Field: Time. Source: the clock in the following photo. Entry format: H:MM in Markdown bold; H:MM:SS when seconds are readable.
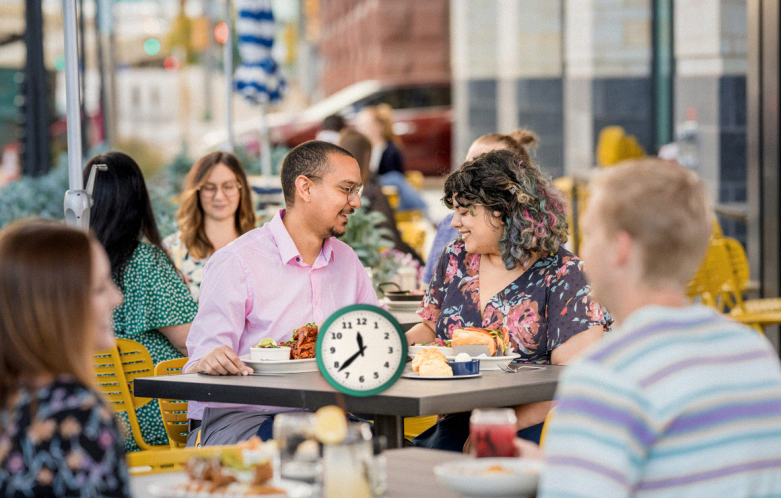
**11:38**
